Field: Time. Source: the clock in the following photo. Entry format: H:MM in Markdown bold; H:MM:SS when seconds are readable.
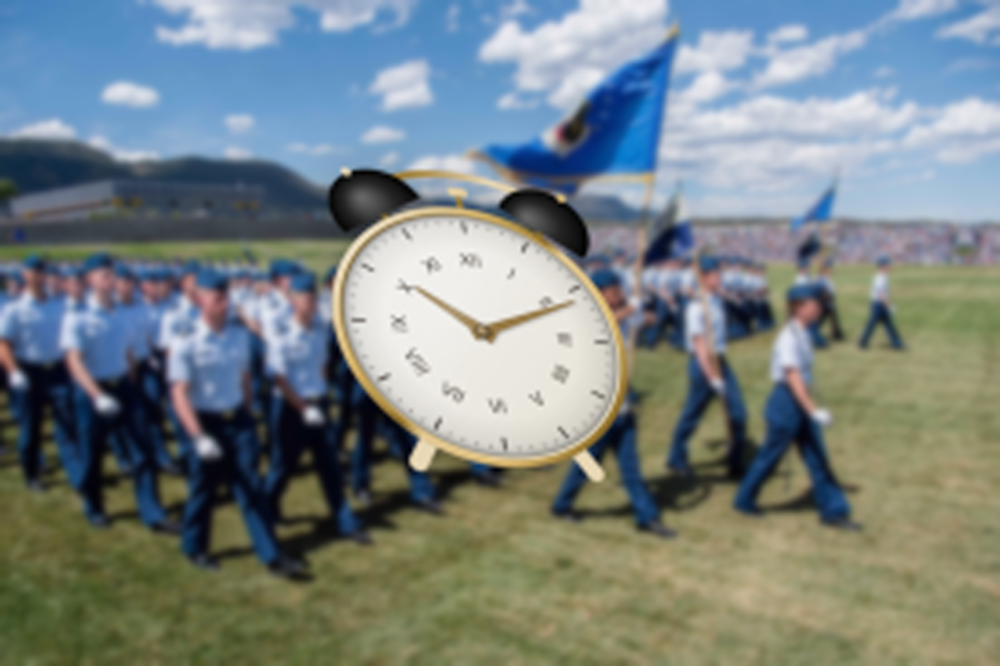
**10:11**
